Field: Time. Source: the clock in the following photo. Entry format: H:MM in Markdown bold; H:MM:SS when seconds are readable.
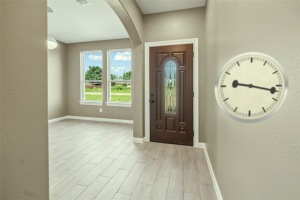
**9:17**
